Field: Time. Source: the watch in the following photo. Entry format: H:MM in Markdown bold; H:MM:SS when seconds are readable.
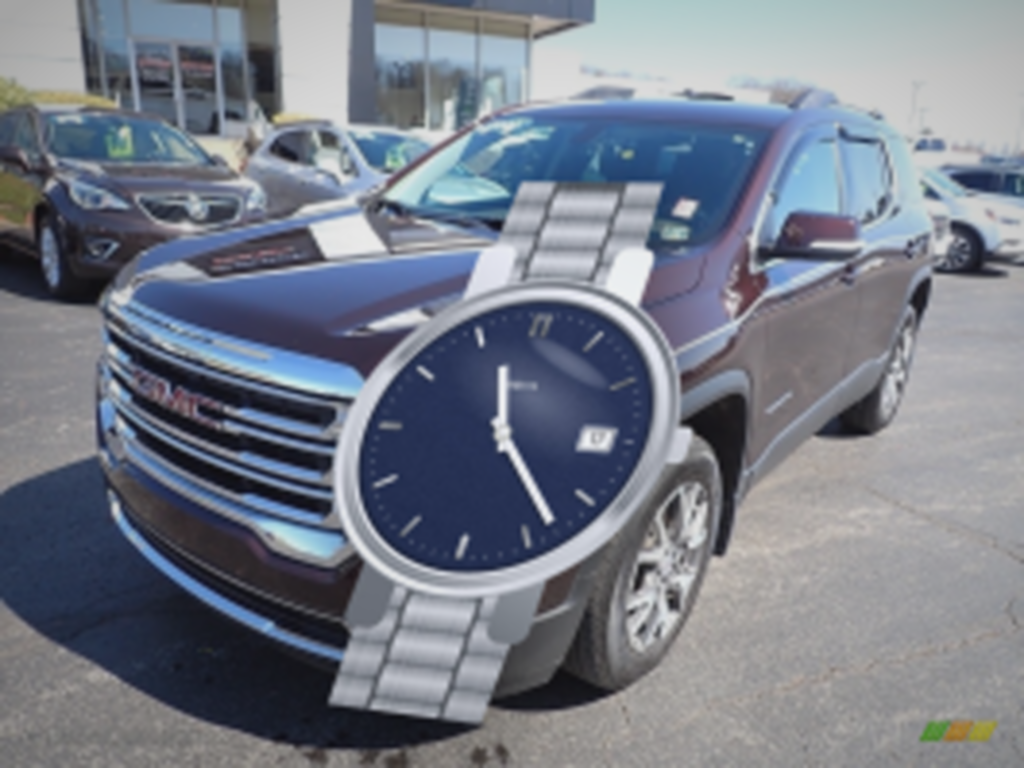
**11:23**
